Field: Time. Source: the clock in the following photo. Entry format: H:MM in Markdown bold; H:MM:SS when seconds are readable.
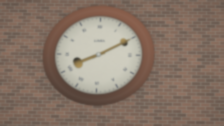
**8:10**
